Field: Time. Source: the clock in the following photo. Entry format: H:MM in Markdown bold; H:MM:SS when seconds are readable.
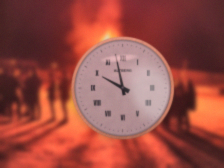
**9:58**
